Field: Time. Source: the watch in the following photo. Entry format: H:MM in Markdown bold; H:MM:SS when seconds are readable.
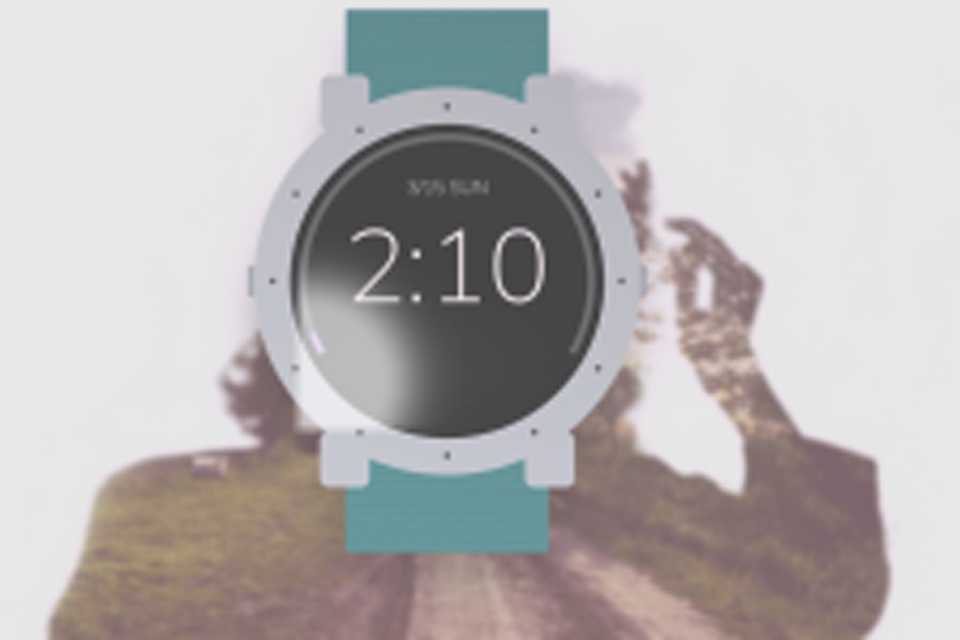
**2:10**
